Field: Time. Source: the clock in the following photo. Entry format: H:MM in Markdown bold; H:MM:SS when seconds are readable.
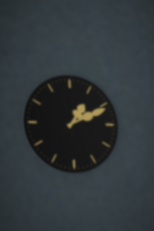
**1:11**
